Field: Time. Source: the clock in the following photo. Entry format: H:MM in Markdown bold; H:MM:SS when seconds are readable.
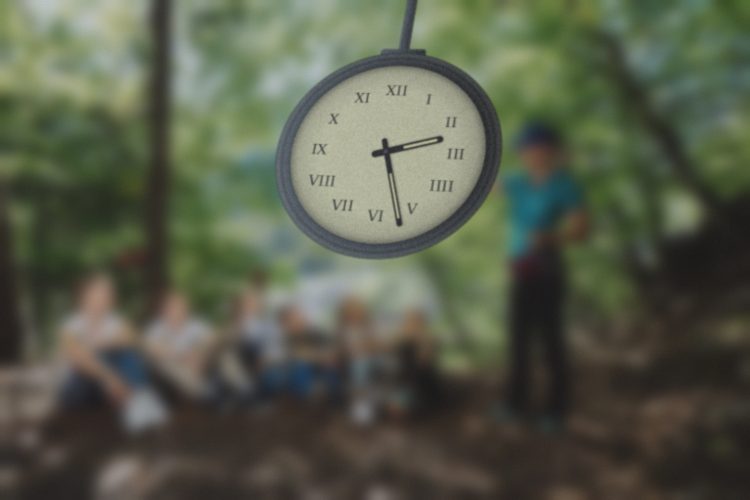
**2:27**
